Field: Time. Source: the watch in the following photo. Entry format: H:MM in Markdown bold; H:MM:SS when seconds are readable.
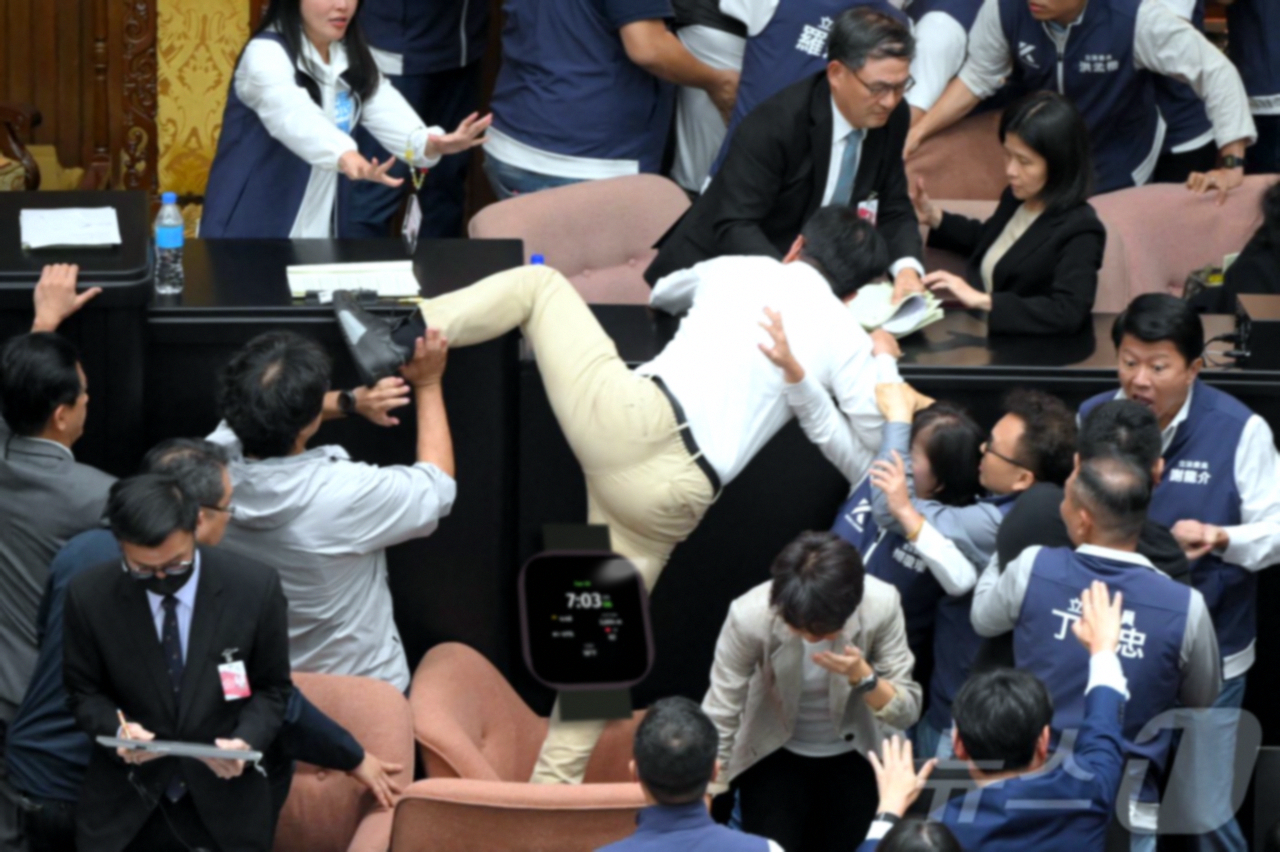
**7:03**
